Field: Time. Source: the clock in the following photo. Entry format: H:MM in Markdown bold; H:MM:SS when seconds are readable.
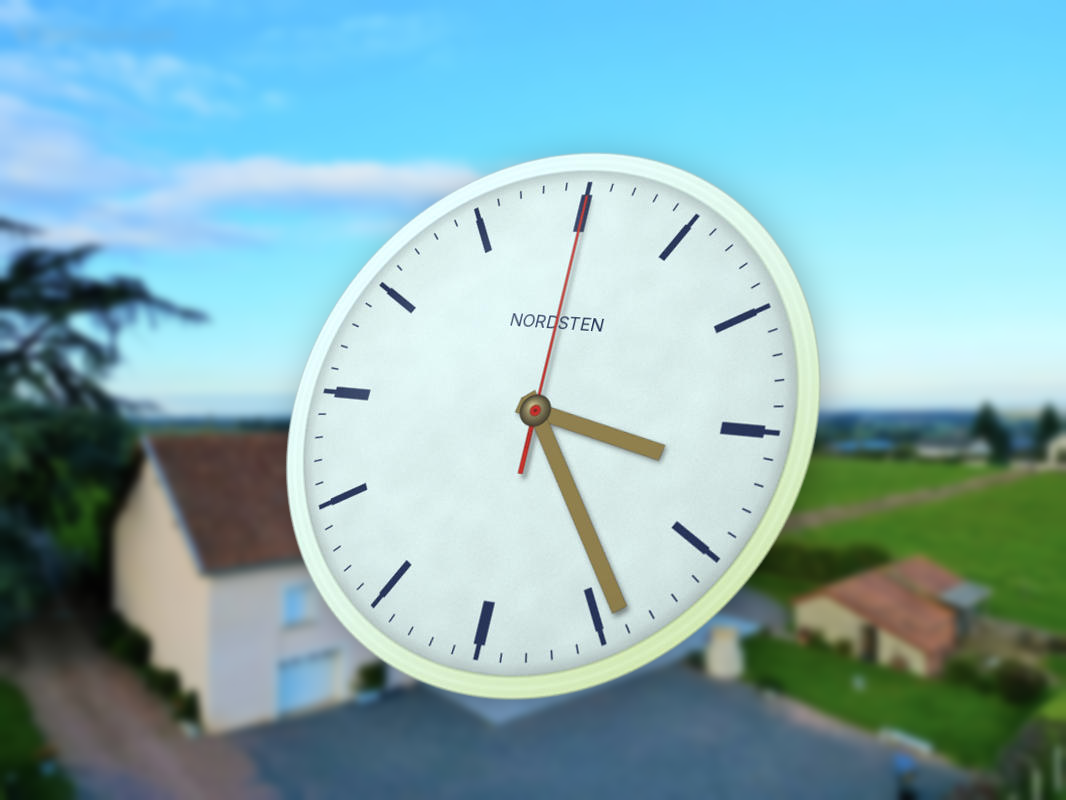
**3:24:00**
